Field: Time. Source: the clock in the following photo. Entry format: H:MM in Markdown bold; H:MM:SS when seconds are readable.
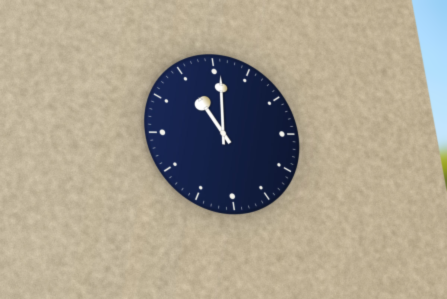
**11:01**
